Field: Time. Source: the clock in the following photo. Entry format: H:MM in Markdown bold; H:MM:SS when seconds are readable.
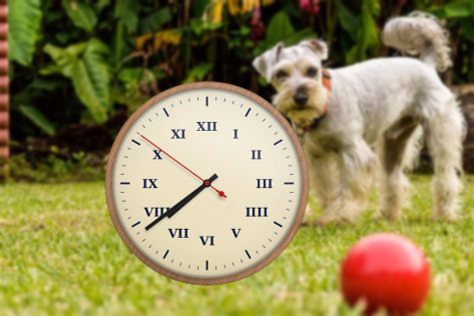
**7:38:51**
